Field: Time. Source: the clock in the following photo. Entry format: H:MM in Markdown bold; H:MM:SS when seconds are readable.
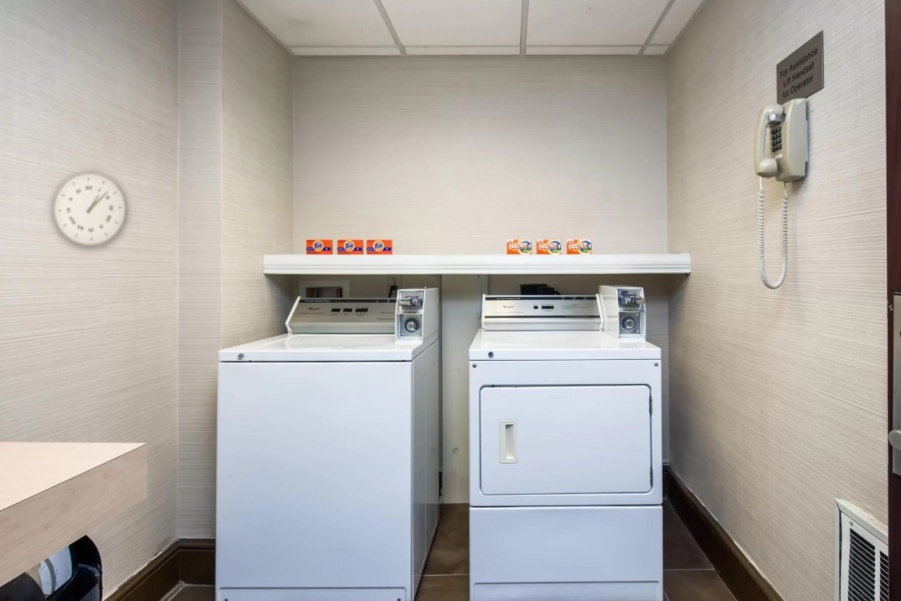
**1:08**
